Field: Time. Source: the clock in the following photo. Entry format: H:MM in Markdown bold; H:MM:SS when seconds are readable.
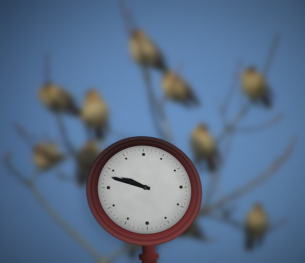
**9:48**
